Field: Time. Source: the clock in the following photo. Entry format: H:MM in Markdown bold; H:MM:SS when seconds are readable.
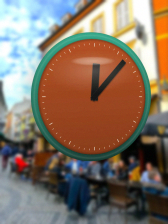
**12:07**
